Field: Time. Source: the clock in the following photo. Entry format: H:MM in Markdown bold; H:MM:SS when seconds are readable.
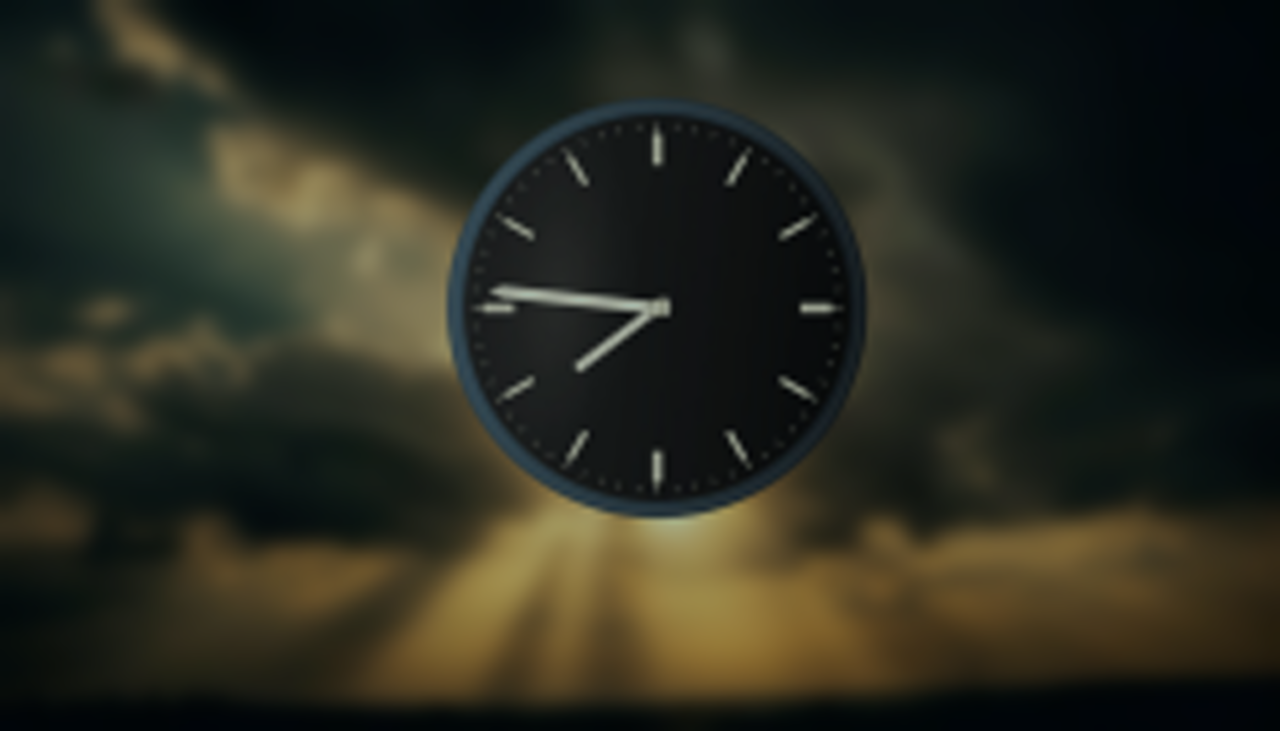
**7:46**
